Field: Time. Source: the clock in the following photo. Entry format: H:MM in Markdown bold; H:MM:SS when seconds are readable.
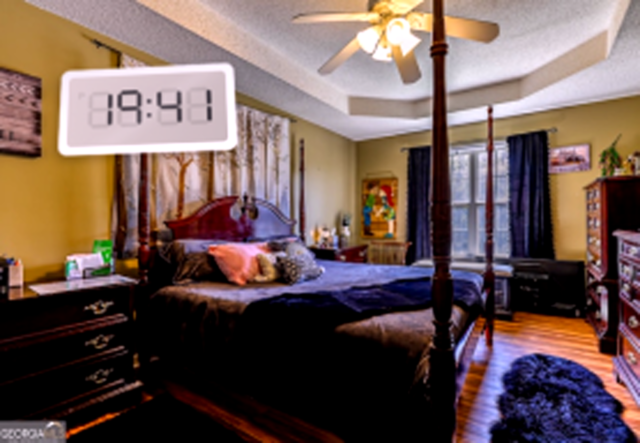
**19:41**
